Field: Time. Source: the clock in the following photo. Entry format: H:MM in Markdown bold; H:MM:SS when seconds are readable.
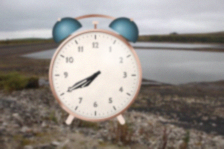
**7:40**
